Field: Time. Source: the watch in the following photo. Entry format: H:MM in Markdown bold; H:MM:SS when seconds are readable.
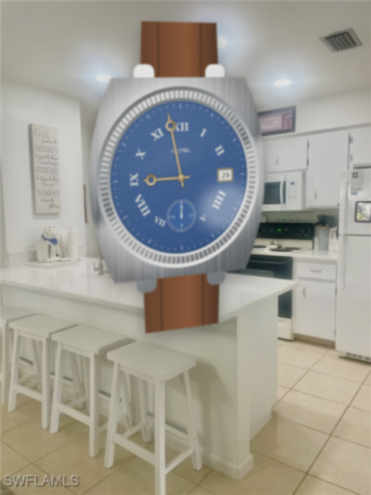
**8:58**
